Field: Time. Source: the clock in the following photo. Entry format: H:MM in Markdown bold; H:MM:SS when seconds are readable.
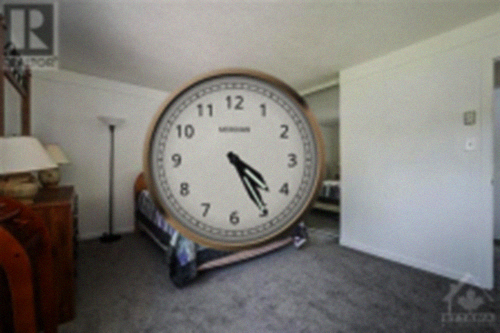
**4:25**
